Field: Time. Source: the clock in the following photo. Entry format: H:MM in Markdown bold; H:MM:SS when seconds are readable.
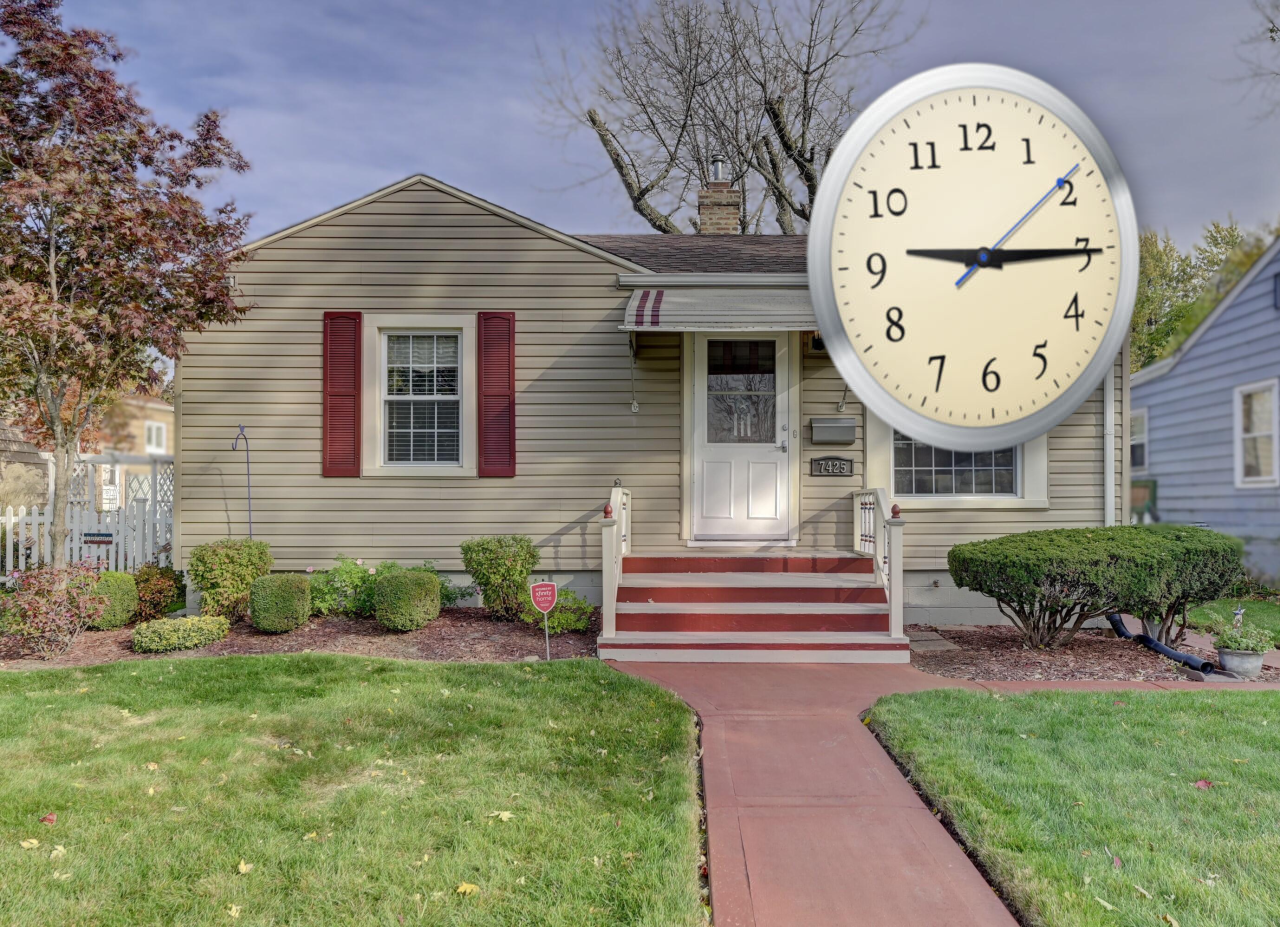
**9:15:09**
